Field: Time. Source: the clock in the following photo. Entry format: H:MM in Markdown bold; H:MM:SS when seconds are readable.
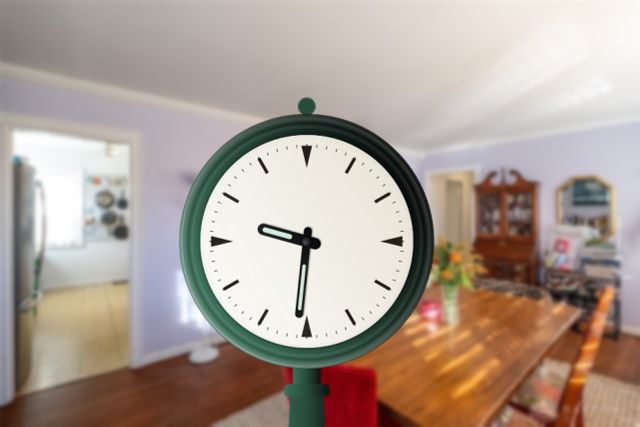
**9:31**
